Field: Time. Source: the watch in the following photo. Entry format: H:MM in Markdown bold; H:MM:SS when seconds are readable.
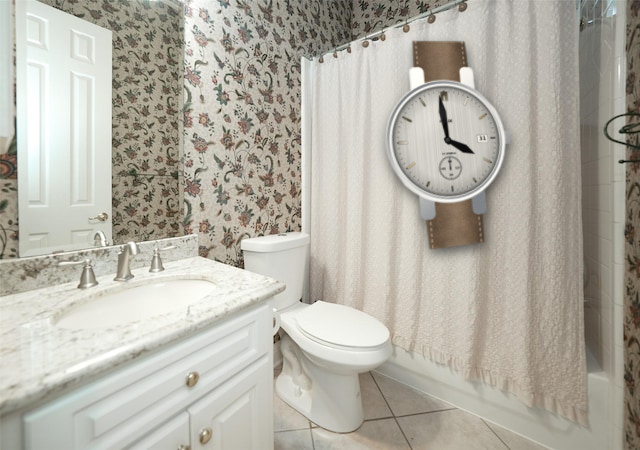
**3:59**
